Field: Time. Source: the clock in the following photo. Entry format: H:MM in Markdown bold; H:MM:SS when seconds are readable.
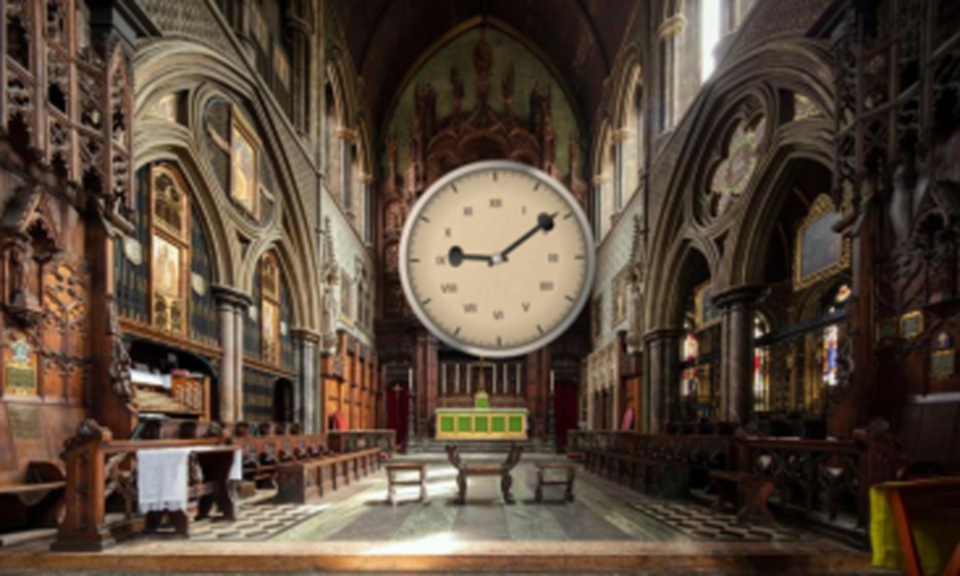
**9:09**
